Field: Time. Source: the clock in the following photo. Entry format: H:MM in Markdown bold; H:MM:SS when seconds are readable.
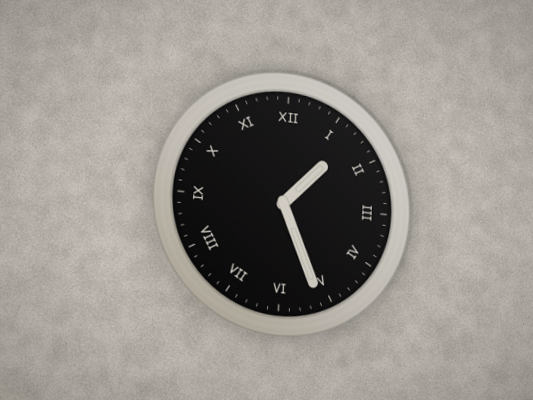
**1:26**
